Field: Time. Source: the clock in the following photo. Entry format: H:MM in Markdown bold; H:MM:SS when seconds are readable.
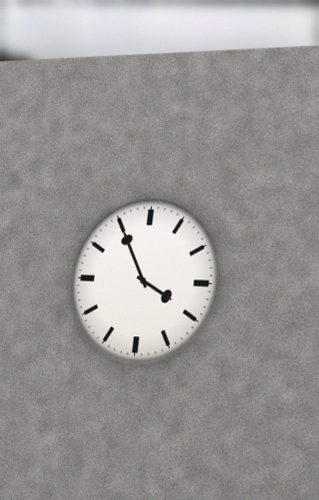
**3:55**
